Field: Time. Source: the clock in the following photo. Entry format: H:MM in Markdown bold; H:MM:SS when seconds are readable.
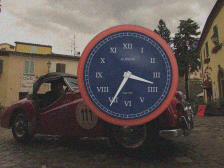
**3:35**
